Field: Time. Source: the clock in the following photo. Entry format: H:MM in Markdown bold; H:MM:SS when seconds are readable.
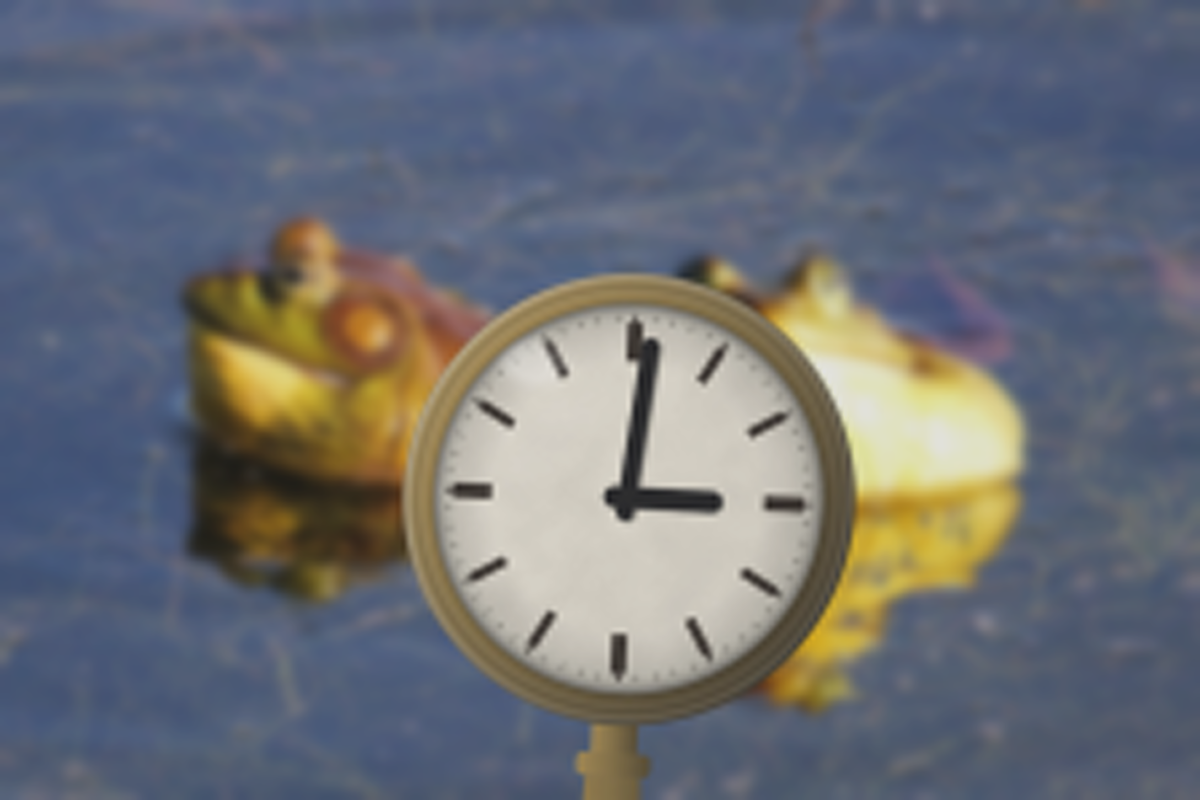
**3:01**
